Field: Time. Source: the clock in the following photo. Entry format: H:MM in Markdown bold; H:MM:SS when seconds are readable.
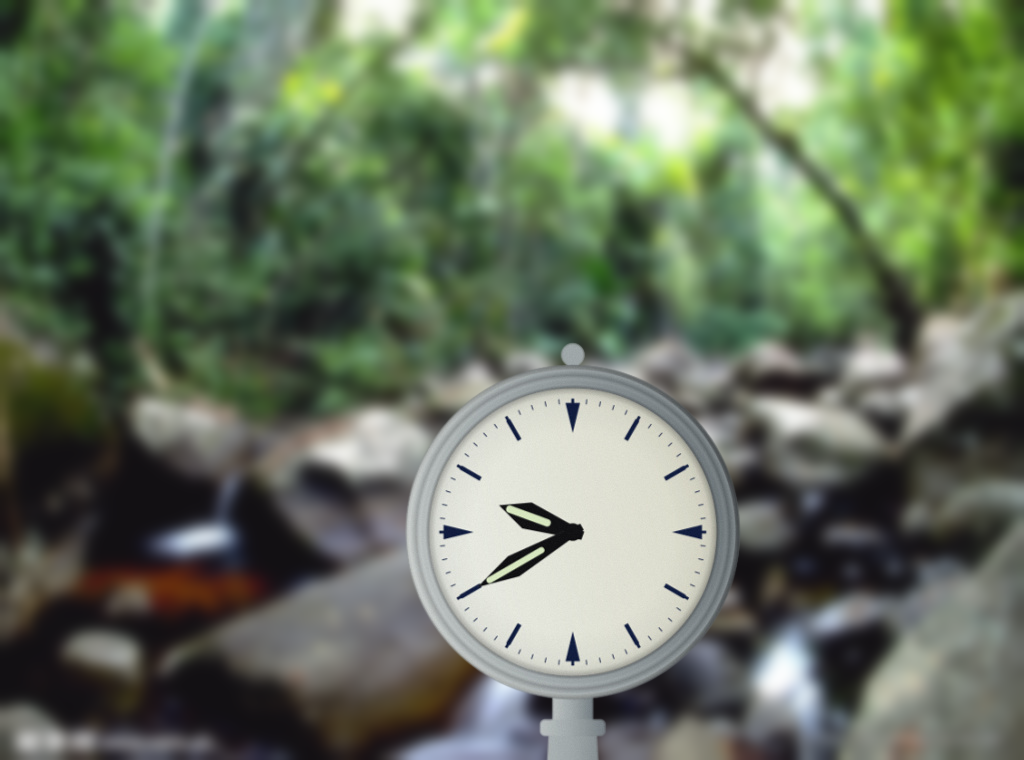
**9:40**
